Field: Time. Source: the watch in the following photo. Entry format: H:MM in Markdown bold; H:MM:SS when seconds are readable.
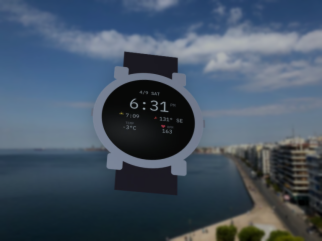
**6:31**
